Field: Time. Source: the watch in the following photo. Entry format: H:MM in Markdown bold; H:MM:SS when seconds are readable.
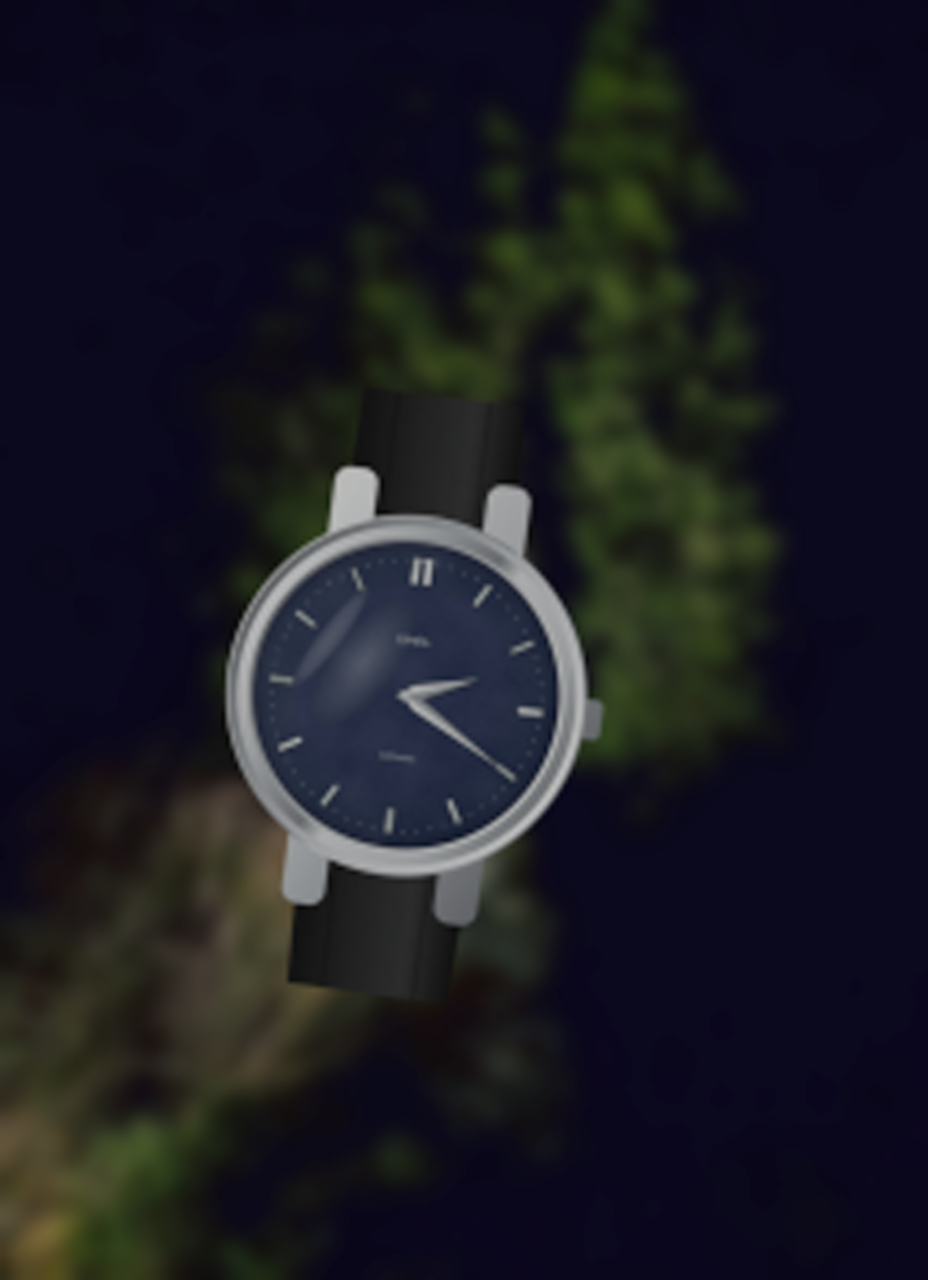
**2:20**
